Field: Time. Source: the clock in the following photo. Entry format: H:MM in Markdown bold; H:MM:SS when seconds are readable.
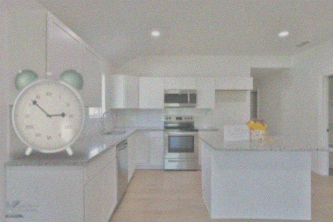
**2:52**
